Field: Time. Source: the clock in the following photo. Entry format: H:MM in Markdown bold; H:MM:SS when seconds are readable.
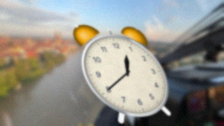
**12:40**
